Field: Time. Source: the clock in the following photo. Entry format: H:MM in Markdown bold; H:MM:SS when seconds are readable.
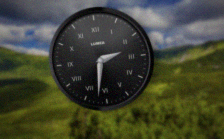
**2:32**
